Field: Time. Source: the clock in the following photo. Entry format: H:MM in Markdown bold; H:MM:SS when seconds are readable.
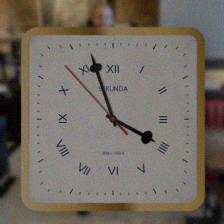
**3:56:53**
